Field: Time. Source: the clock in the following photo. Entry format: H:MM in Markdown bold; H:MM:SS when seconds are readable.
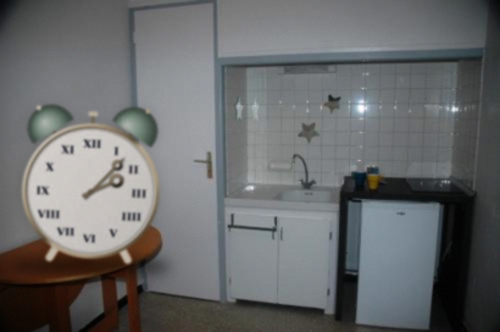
**2:07**
